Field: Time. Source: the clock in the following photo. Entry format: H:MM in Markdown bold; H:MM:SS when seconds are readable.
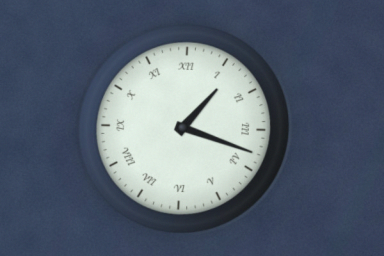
**1:18**
